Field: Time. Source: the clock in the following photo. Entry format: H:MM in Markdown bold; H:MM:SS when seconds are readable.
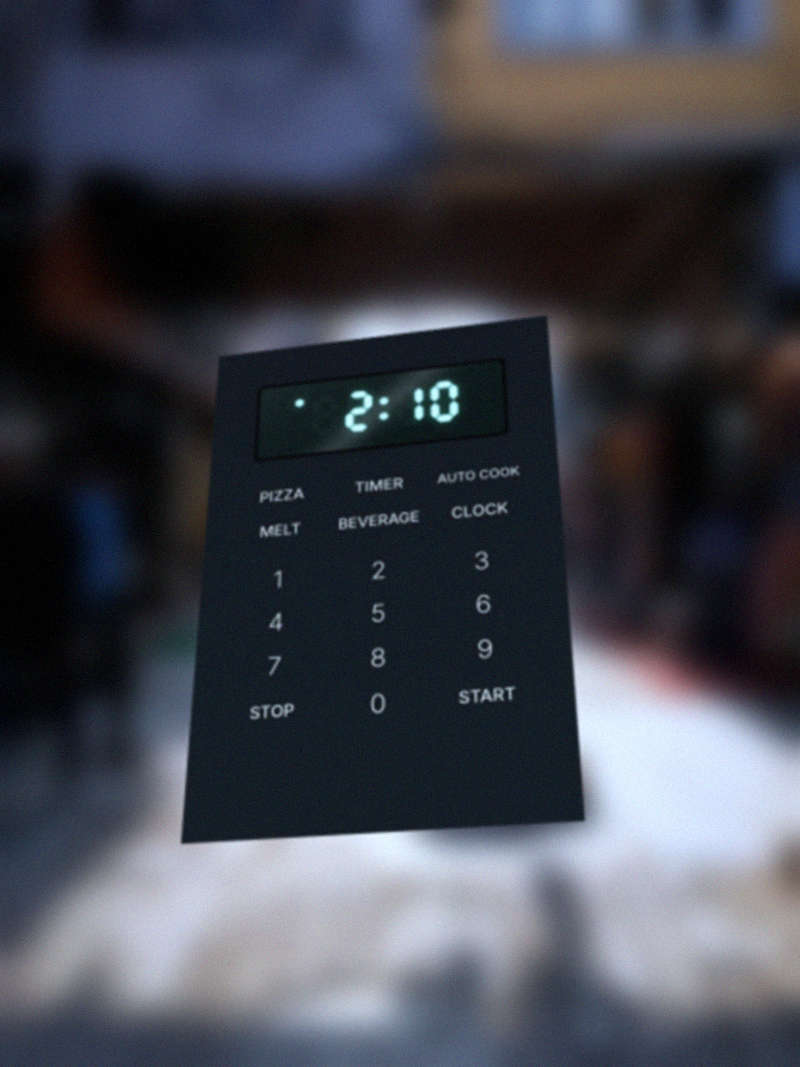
**2:10**
